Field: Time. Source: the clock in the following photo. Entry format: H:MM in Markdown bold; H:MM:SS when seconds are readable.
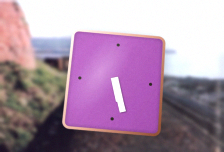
**5:27**
